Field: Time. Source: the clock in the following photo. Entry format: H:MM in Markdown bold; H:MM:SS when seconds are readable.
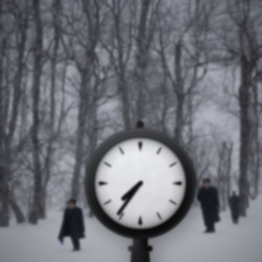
**7:36**
